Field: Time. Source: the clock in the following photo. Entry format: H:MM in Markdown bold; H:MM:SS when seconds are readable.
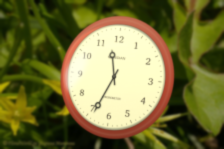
**11:34**
